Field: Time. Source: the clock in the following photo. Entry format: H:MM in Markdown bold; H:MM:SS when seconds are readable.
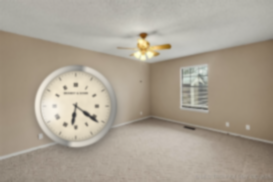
**6:21**
